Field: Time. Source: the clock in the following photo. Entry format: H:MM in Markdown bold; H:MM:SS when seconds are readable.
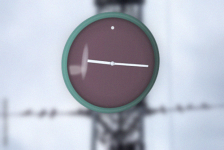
**9:16**
